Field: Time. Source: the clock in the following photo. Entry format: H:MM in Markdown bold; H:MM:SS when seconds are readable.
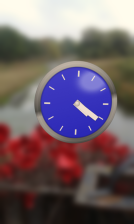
**4:21**
